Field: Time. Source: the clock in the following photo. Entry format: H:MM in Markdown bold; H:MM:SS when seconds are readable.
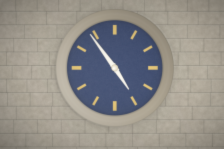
**4:54**
